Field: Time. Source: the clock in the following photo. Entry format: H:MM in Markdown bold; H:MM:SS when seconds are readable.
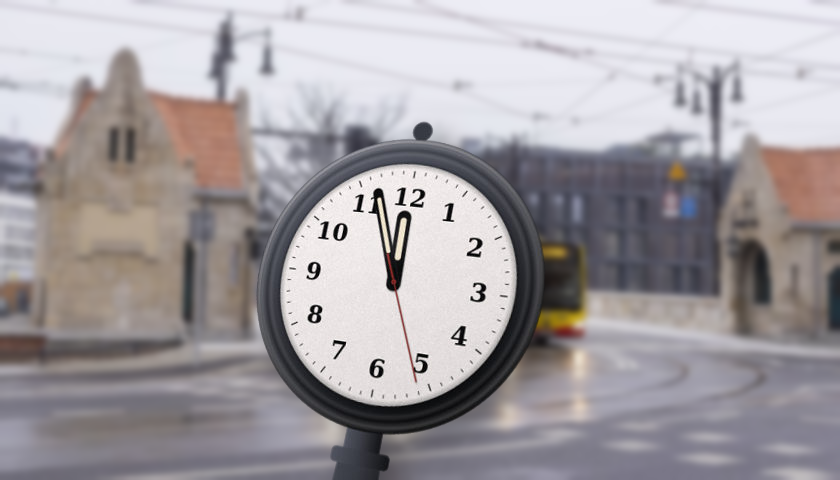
**11:56:26**
